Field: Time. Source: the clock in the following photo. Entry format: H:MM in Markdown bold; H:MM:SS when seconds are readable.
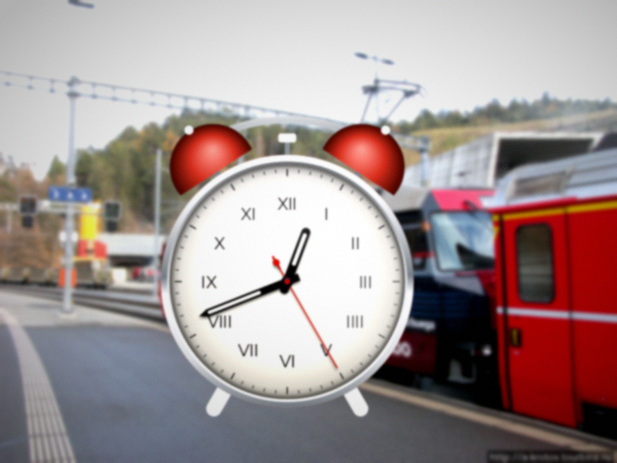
**12:41:25**
